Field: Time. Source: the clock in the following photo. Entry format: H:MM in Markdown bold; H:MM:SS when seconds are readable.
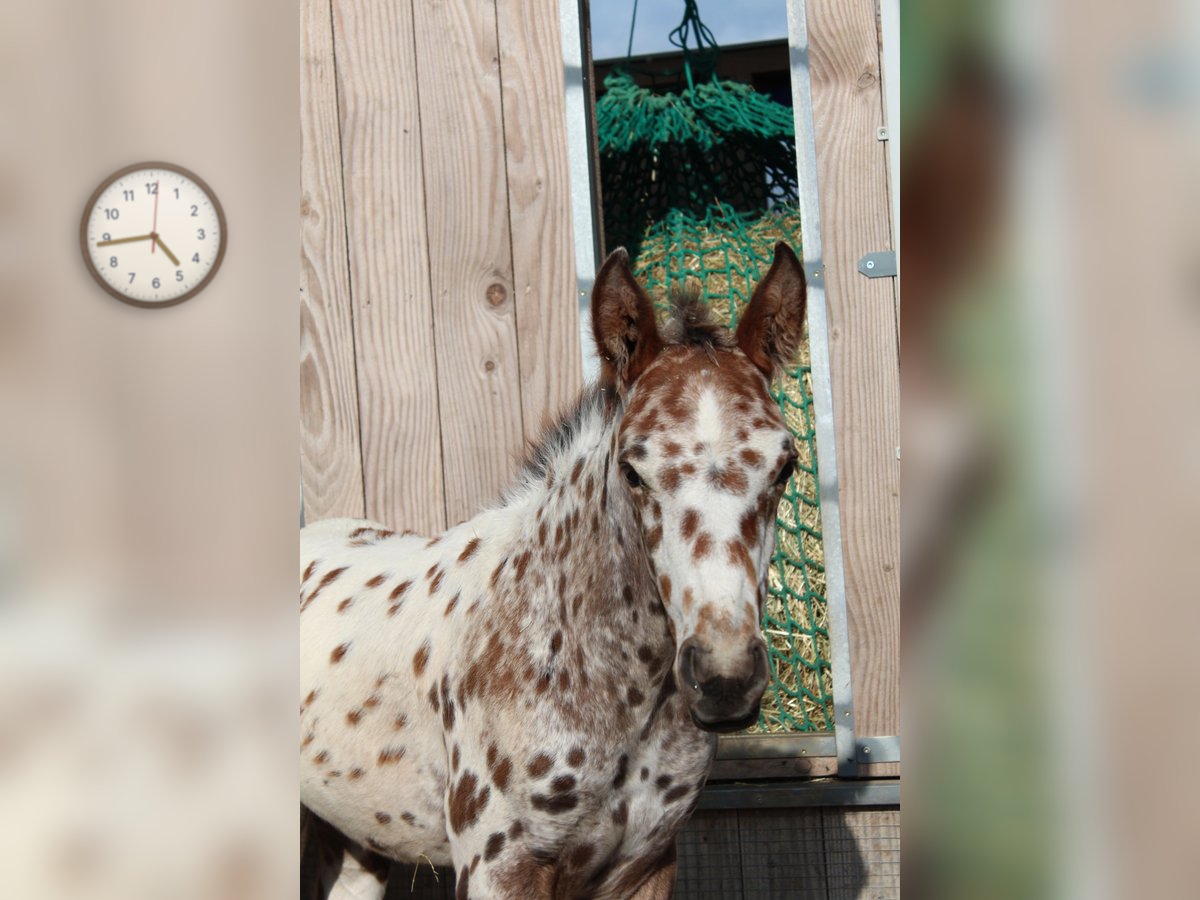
**4:44:01**
